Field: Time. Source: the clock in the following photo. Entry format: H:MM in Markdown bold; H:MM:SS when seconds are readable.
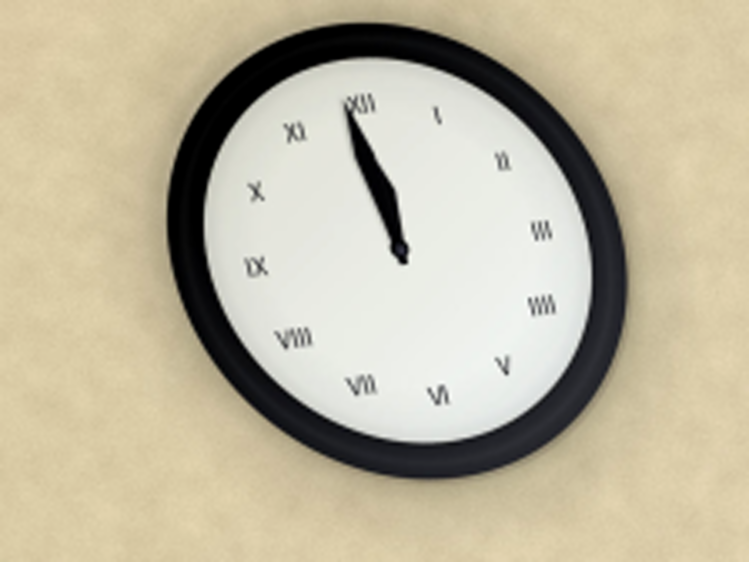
**11:59**
